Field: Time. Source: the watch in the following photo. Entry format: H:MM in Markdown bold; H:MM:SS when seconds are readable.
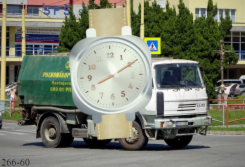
**8:10**
